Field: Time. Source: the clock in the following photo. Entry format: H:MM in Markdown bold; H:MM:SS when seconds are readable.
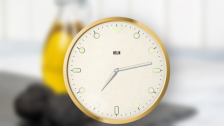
**7:13**
